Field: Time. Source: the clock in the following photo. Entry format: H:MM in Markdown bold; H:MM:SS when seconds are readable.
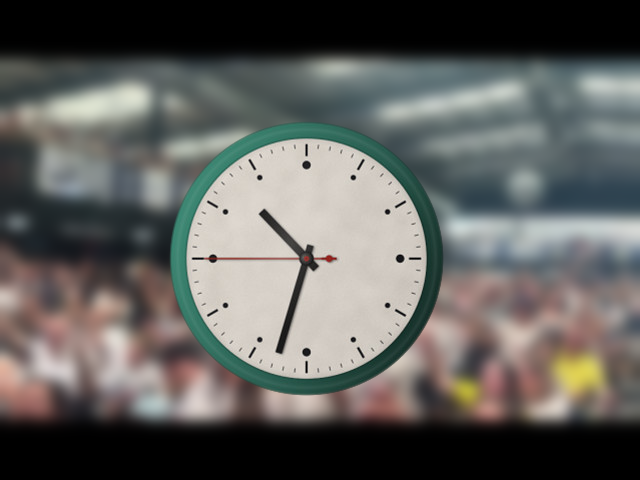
**10:32:45**
